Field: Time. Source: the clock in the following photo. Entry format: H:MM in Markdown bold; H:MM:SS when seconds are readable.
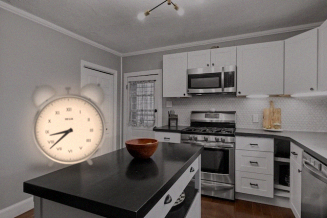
**8:38**
